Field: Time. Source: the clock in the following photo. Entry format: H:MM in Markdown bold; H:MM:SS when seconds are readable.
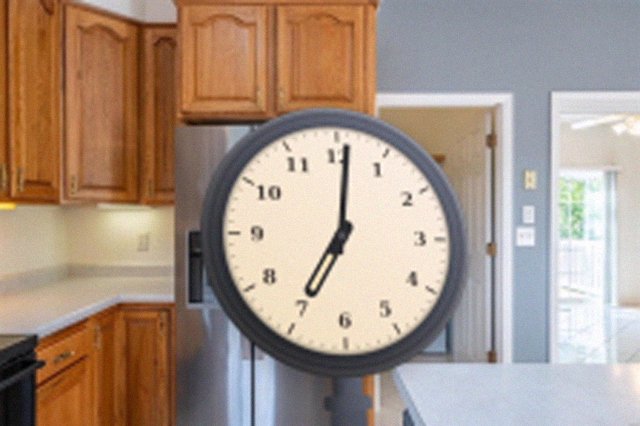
**7:01**
